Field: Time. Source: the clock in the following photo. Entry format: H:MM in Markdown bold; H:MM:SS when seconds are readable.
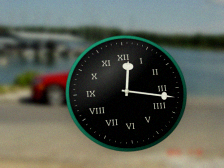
**12:17**
